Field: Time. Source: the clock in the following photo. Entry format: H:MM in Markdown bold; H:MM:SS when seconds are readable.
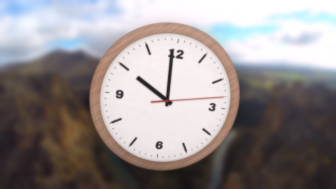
**9:59:13**
